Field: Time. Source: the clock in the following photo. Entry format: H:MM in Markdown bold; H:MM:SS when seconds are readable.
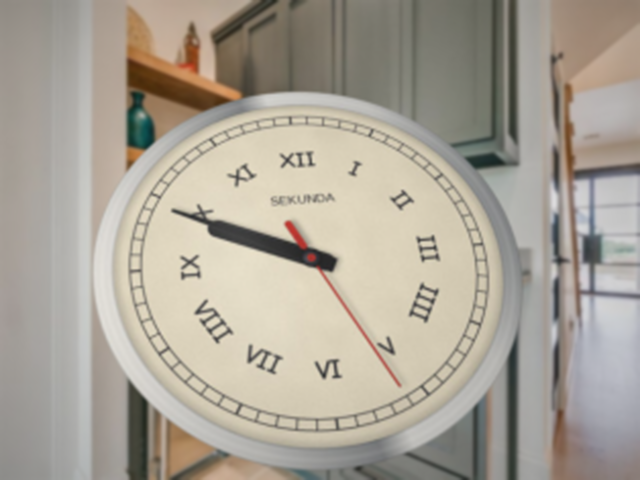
**9:49:26**
